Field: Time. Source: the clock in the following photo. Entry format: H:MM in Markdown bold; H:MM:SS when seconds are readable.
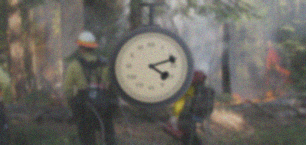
**4:12**
